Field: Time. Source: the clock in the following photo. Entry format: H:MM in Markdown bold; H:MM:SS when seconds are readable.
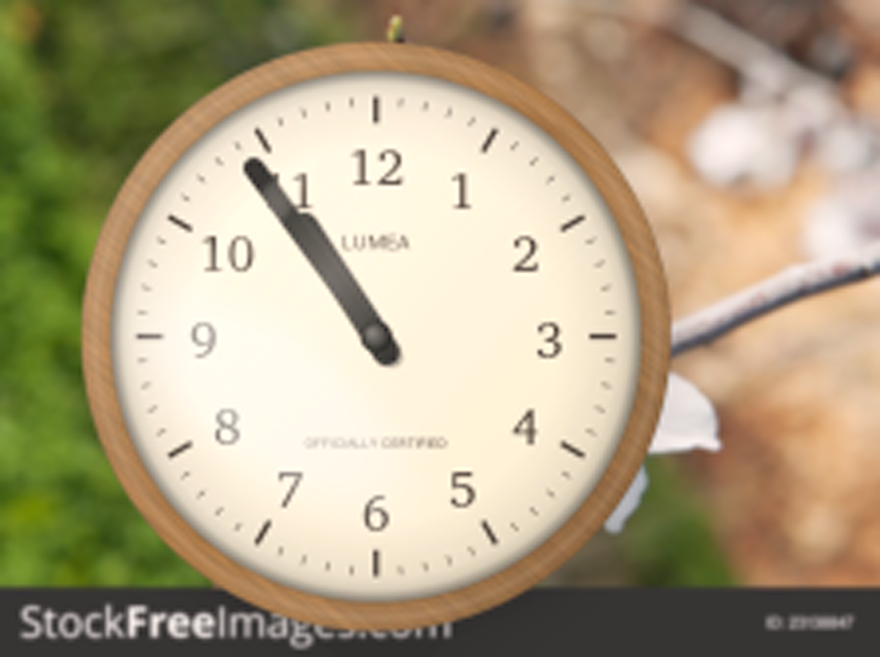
**10:54**
